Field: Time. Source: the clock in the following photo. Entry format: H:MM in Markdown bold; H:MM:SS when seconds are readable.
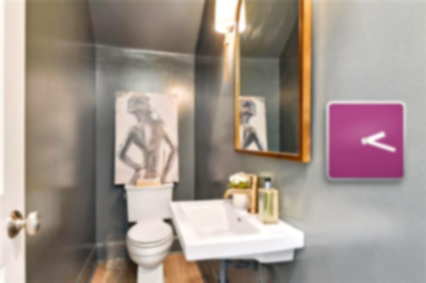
**2:18**
